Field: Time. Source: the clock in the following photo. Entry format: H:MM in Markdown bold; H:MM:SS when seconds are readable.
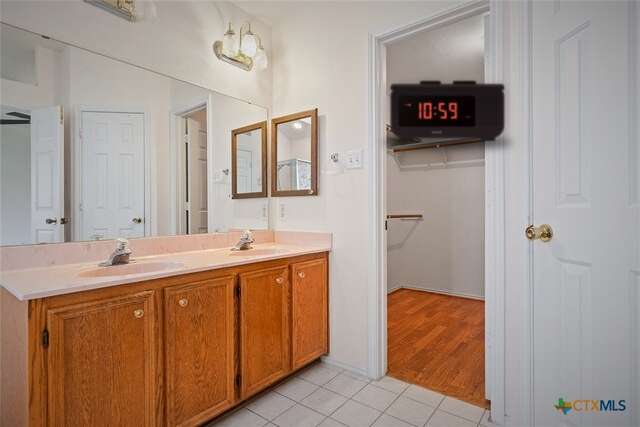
**10:59**
